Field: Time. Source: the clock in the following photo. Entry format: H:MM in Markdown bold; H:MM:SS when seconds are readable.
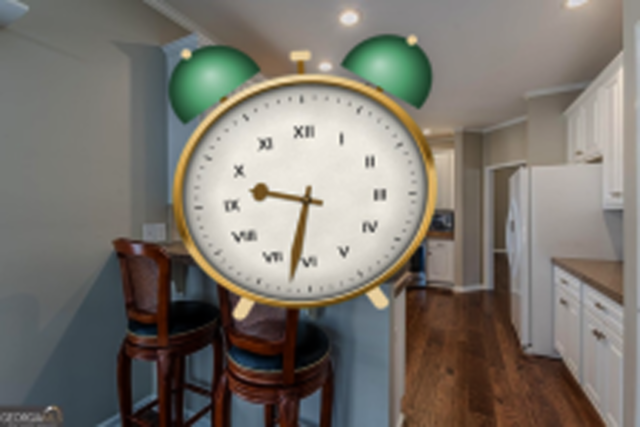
**9:32**
